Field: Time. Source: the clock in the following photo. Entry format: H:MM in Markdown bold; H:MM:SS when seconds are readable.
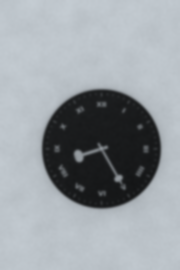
**8:25**
